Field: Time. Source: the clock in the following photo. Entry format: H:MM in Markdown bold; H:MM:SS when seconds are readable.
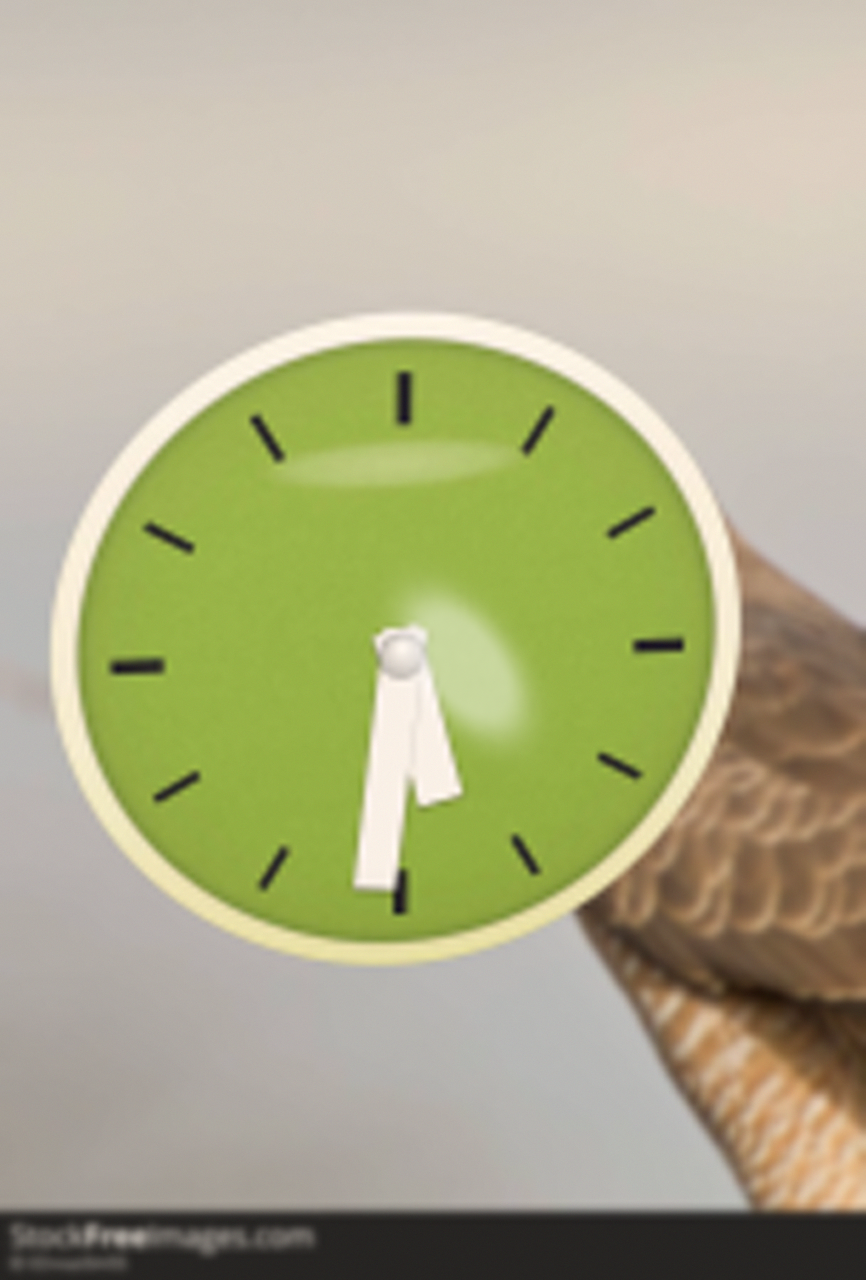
**5:31**
